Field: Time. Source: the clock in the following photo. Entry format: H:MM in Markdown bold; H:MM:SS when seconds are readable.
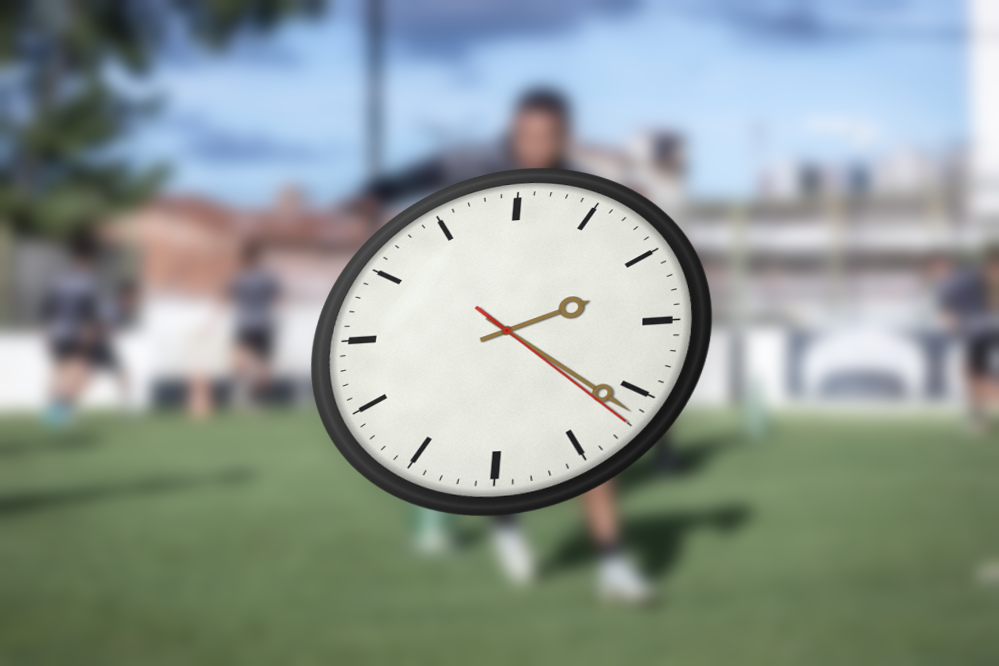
**2:21:22**
